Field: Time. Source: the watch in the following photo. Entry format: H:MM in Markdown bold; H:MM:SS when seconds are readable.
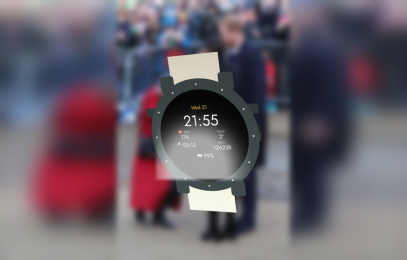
**21:55**
